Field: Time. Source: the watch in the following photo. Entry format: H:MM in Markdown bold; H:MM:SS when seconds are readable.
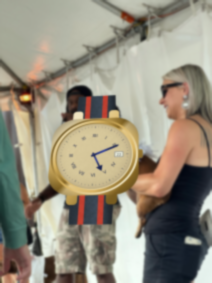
**5:11**
